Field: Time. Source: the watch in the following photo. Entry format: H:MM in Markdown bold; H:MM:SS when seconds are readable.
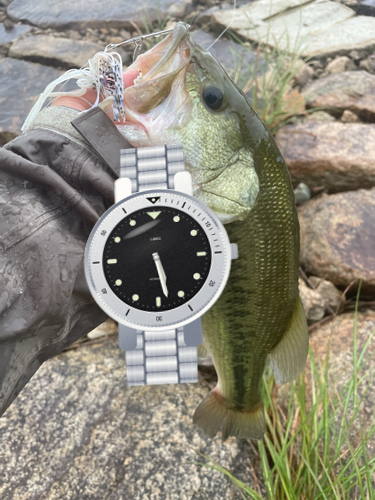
**5:28**
